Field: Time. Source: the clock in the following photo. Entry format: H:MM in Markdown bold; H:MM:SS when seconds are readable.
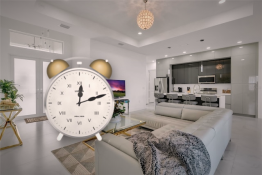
**12:12**
